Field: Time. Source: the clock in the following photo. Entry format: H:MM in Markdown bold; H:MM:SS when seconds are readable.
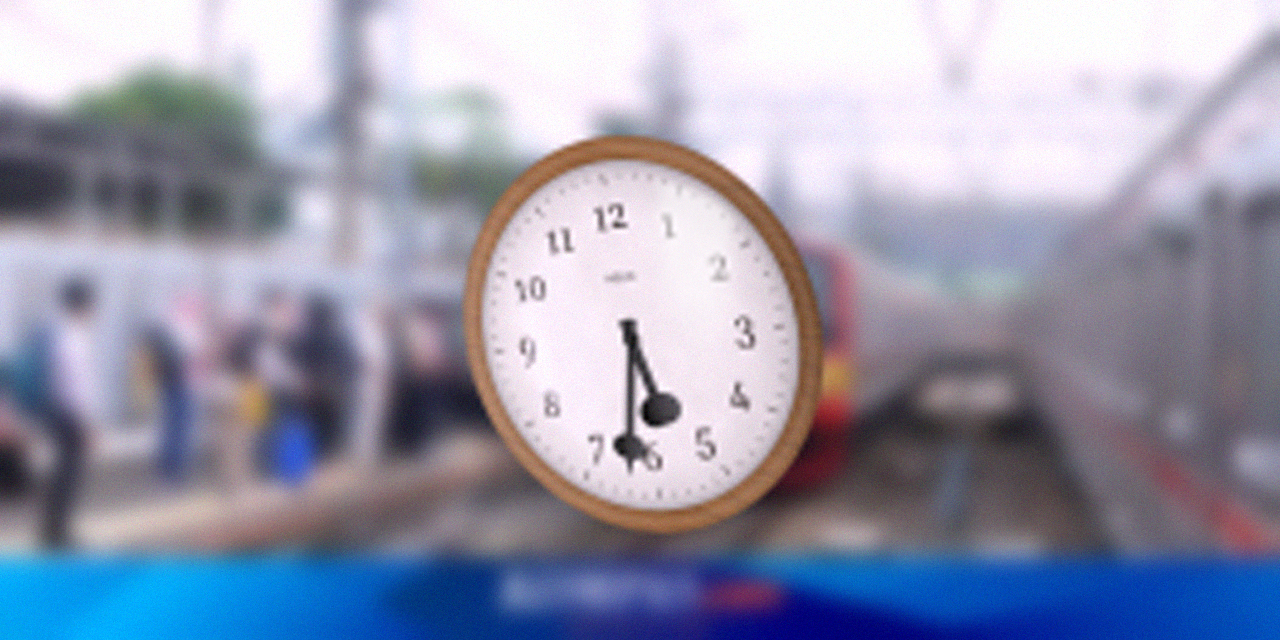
**5:32**
